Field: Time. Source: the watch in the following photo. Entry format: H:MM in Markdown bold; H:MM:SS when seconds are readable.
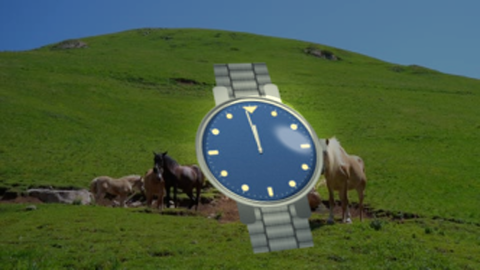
**11:59**
